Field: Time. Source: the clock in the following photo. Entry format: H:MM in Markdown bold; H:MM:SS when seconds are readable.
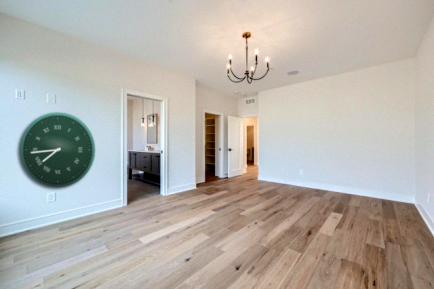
**7:44**
